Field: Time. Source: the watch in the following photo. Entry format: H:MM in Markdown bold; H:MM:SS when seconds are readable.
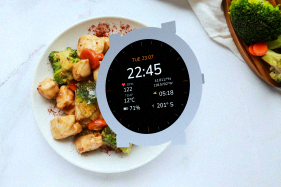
**22:45**
